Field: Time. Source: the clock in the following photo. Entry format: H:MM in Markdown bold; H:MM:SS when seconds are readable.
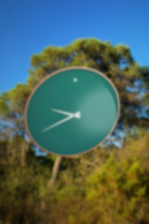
**9:41**
